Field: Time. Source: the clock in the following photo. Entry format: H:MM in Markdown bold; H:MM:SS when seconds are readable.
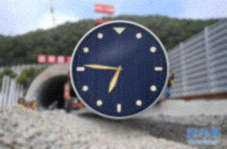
**6:46**
